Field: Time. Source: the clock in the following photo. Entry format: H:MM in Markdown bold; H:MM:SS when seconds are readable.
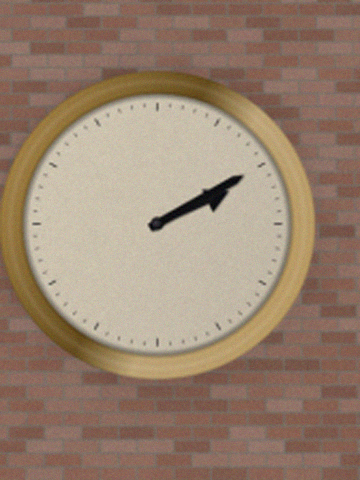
**2:10**
